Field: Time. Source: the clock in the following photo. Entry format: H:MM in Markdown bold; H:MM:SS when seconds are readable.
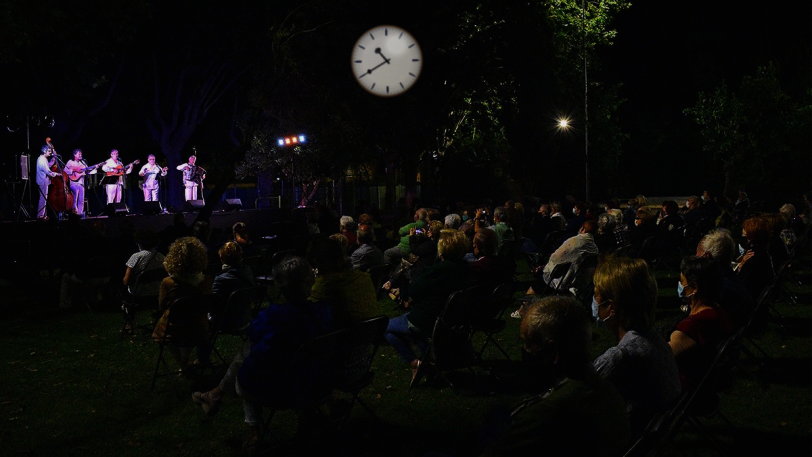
**10:40**
